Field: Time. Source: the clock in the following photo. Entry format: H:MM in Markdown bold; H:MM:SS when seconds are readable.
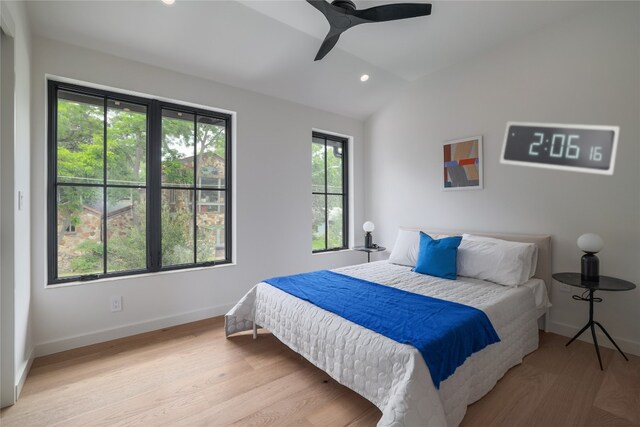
**2:06:16**
